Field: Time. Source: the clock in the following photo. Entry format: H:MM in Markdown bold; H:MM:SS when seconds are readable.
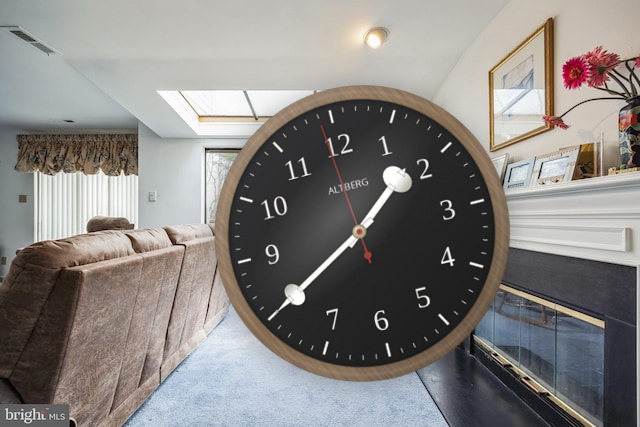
**1:39:59**
